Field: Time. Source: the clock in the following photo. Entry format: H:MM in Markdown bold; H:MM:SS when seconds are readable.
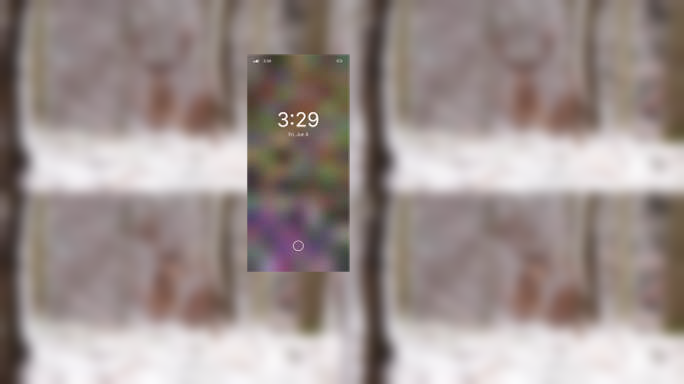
**3:29**
